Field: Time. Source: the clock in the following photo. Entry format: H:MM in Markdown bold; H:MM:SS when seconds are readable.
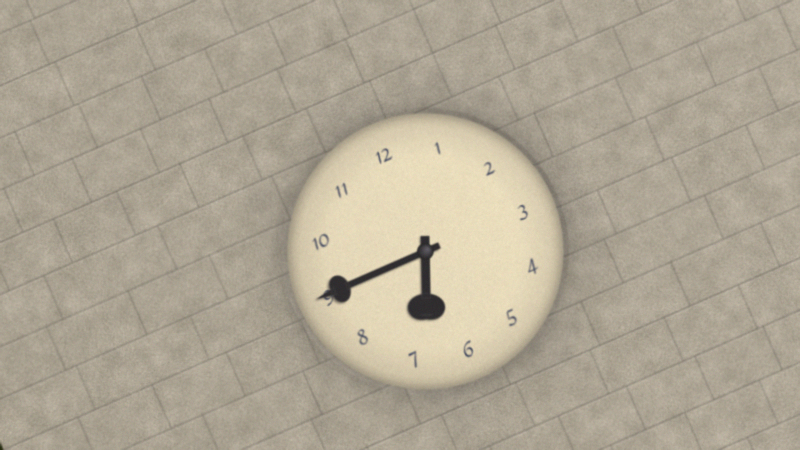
**6:45**
